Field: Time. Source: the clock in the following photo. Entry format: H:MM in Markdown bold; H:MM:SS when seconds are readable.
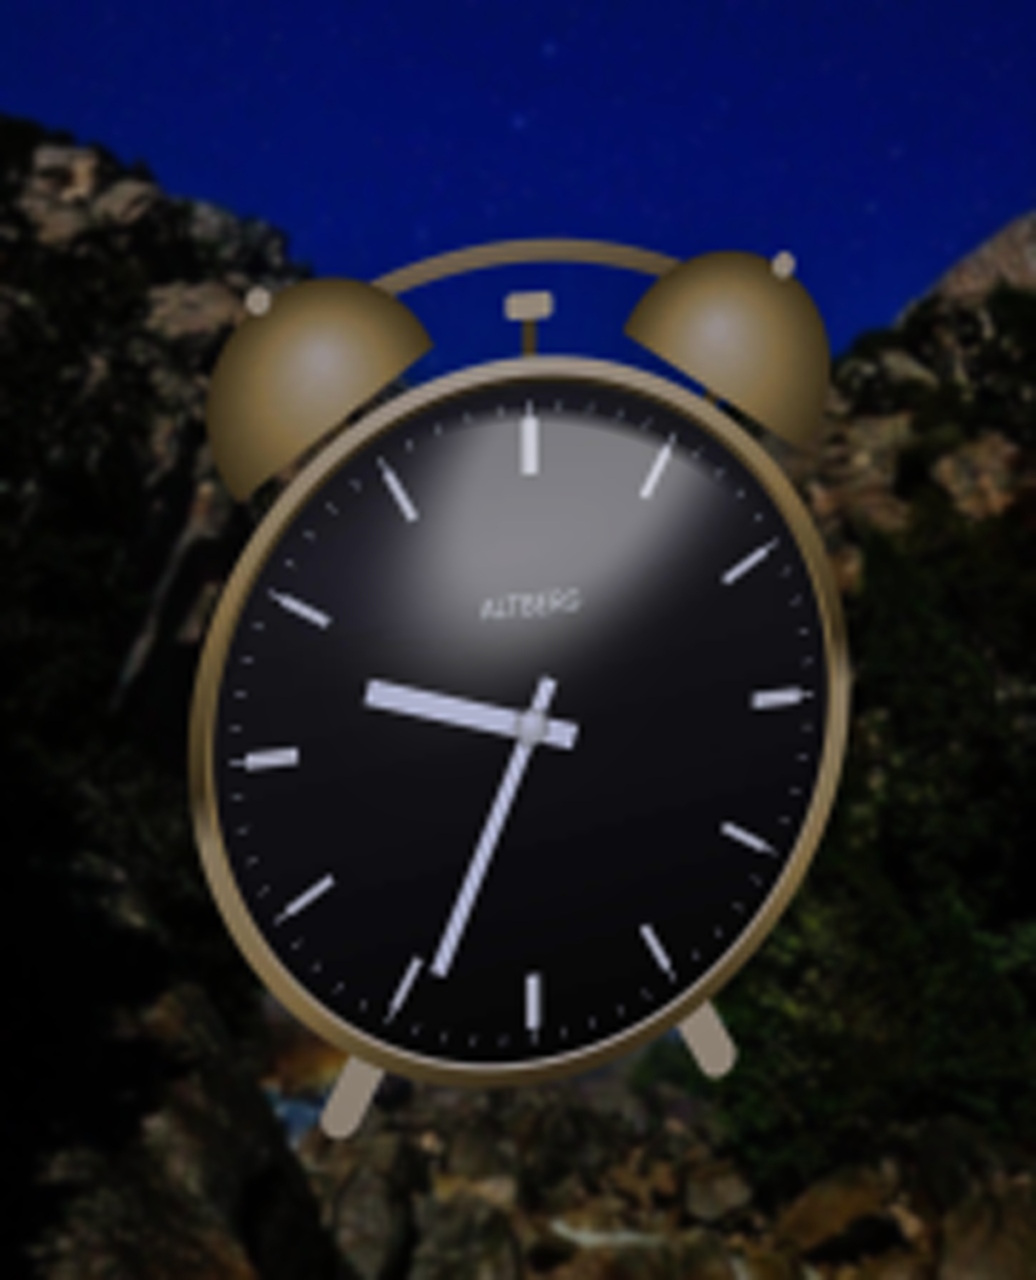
**9:34**
